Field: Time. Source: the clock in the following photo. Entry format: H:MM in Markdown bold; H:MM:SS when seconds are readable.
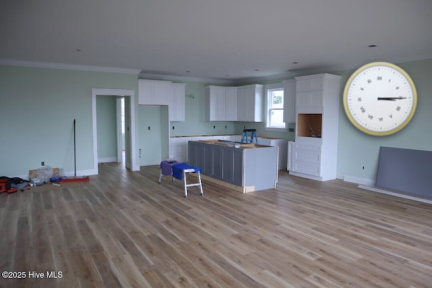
**3:15**
